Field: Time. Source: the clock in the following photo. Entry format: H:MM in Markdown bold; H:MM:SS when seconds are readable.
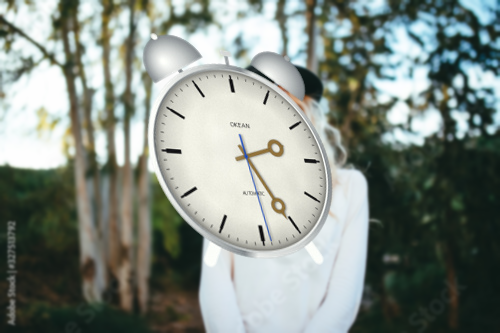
**2:25:29**
